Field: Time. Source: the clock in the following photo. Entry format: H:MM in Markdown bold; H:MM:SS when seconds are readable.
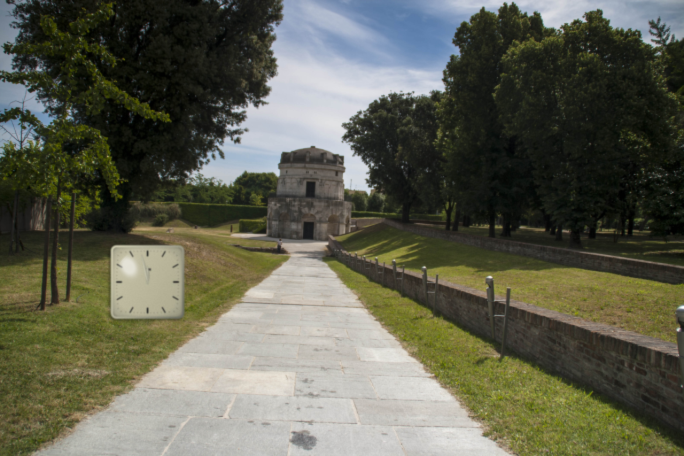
**11:58**
